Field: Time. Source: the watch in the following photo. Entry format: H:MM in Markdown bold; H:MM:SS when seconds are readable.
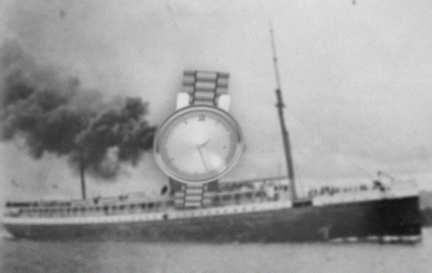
**1:26**
